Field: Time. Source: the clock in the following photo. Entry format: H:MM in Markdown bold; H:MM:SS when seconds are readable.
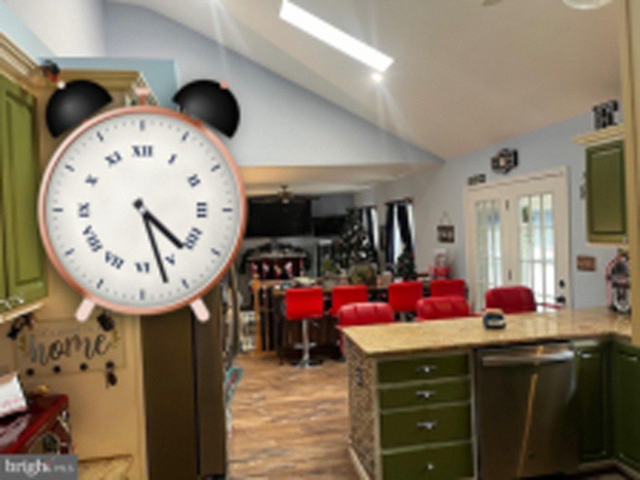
**4:27**
